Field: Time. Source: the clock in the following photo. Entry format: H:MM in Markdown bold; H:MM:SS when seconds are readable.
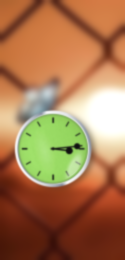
**3:14**
